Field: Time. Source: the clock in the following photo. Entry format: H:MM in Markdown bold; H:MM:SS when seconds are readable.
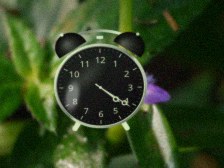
**4:21**
